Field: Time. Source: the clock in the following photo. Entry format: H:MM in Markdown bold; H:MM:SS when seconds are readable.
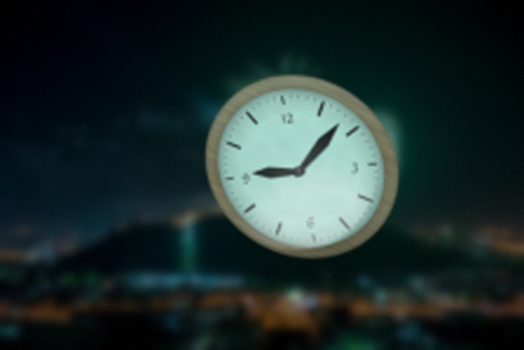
**9:08**
